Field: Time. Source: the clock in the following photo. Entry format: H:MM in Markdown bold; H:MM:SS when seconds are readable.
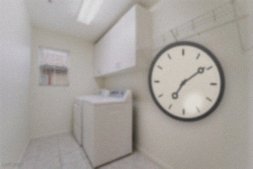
**7:09**
